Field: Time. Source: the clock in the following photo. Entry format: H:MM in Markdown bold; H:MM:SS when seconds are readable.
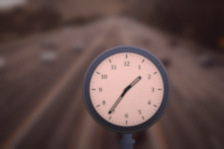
**1:36**
